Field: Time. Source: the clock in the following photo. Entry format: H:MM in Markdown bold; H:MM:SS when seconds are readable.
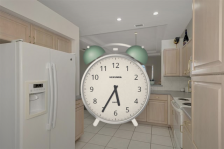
**5:35**
